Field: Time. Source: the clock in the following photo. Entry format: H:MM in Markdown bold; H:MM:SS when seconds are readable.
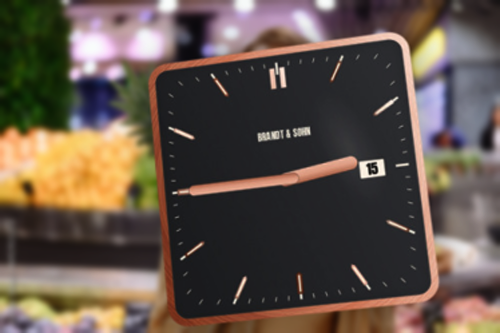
**2:45**
